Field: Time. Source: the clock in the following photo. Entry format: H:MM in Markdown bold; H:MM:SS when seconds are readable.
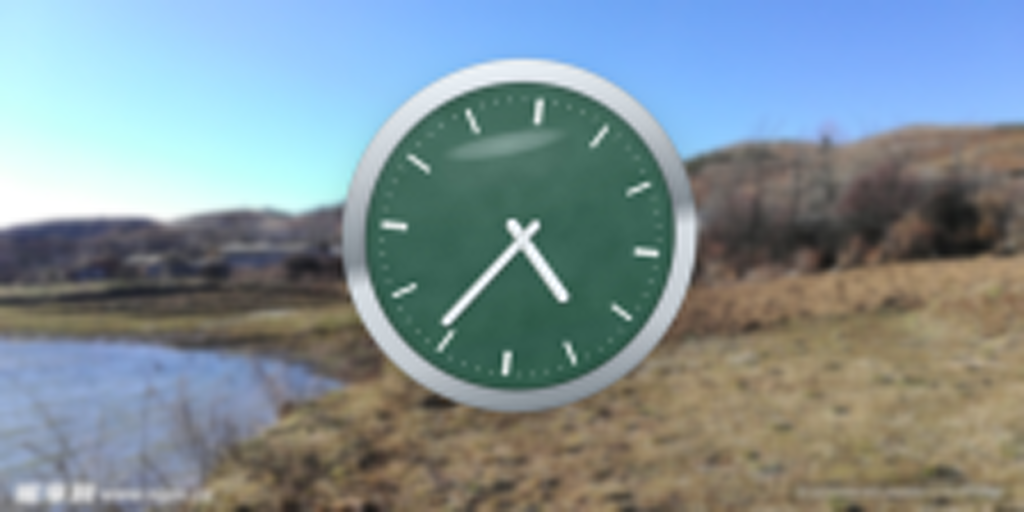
**4:36**
